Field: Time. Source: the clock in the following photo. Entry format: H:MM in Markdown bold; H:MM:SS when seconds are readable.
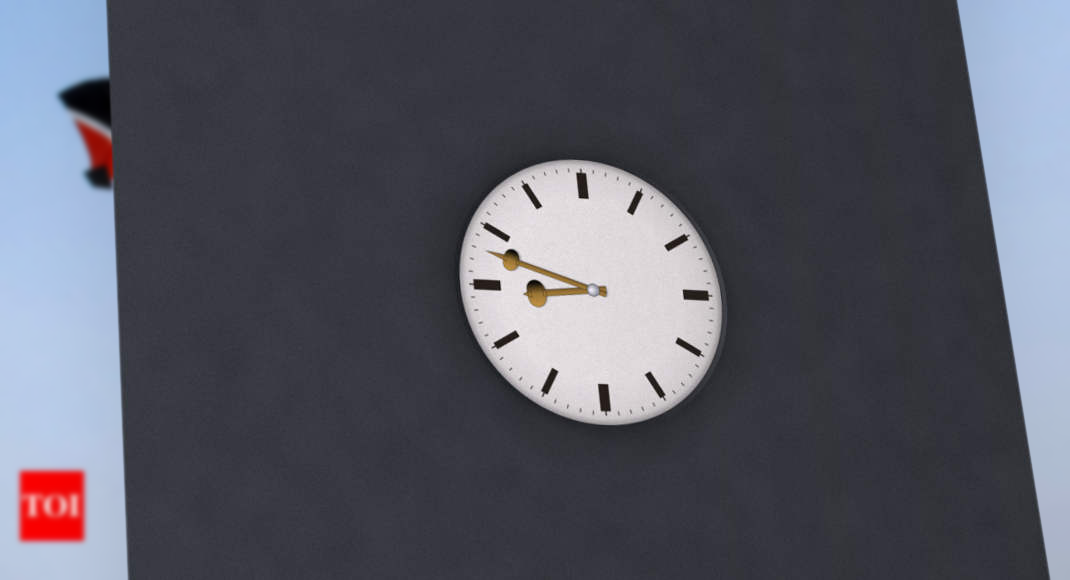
**8:48**
